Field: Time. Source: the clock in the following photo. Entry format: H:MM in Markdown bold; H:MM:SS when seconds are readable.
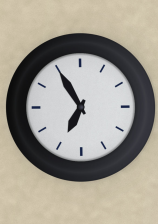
**6:55**
